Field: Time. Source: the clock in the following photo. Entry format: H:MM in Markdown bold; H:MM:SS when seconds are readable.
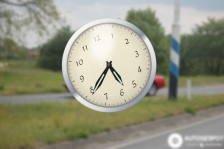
**5:39**
